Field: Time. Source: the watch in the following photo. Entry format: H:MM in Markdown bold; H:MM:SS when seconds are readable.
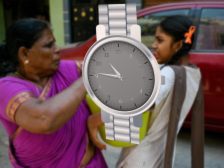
**10:46**
